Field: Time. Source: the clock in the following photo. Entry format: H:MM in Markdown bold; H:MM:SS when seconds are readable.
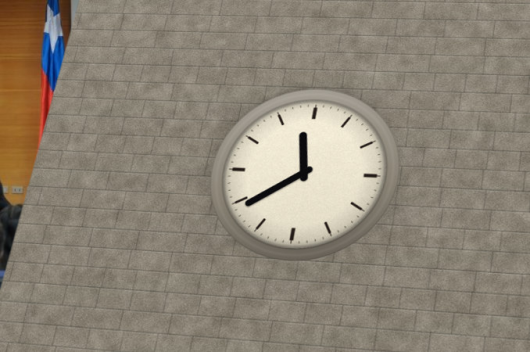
**11:39**
